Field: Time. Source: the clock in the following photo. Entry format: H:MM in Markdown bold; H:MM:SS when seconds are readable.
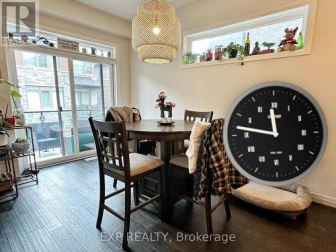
**11:47**
